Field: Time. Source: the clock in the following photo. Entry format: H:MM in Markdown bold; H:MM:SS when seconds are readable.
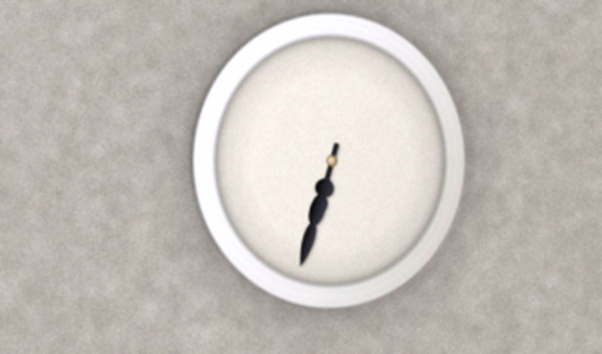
**6:33**
